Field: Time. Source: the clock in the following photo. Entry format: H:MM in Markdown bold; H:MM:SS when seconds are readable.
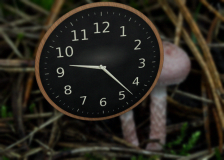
**9:23**
